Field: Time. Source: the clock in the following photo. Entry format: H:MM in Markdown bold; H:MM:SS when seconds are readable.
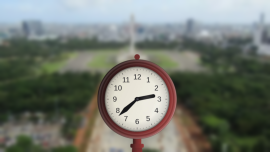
**2:38**
